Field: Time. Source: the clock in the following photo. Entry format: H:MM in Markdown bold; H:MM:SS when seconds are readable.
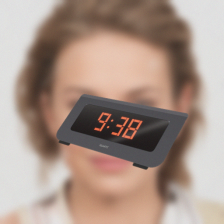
**9:38**
